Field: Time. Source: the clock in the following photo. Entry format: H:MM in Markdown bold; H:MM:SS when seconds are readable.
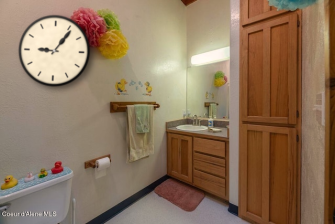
**9:06**
